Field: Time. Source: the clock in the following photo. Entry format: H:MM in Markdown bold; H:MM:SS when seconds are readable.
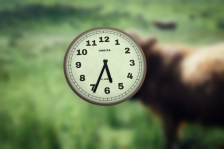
**5:34**
